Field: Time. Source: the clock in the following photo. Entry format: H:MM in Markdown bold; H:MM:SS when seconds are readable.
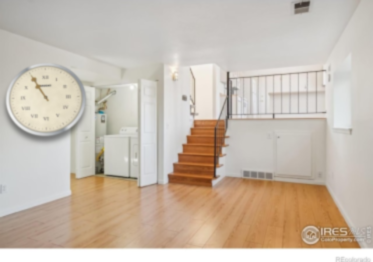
**10:55**
